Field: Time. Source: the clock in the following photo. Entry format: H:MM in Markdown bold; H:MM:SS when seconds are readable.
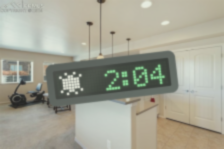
**2:04**
